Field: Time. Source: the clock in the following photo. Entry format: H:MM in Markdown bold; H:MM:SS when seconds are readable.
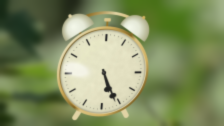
**5:26**
